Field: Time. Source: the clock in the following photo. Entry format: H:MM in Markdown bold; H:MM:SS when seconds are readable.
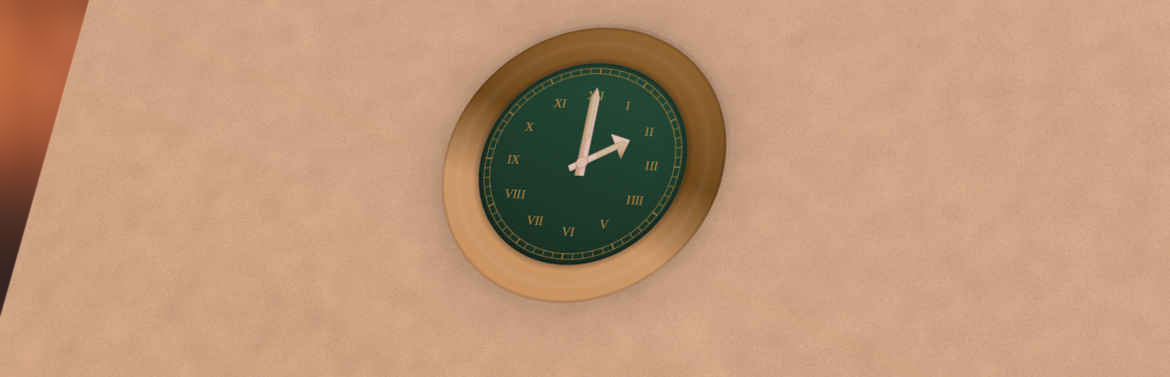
**2:00**
